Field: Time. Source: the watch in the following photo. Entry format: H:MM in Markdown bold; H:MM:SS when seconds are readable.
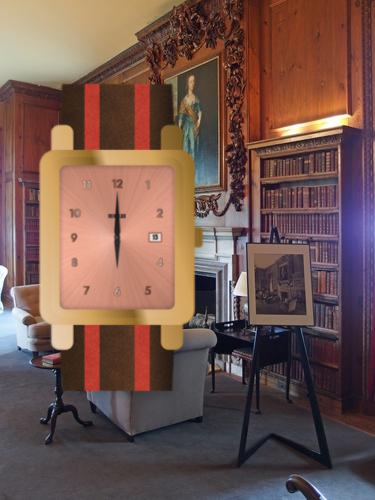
**6:00**
